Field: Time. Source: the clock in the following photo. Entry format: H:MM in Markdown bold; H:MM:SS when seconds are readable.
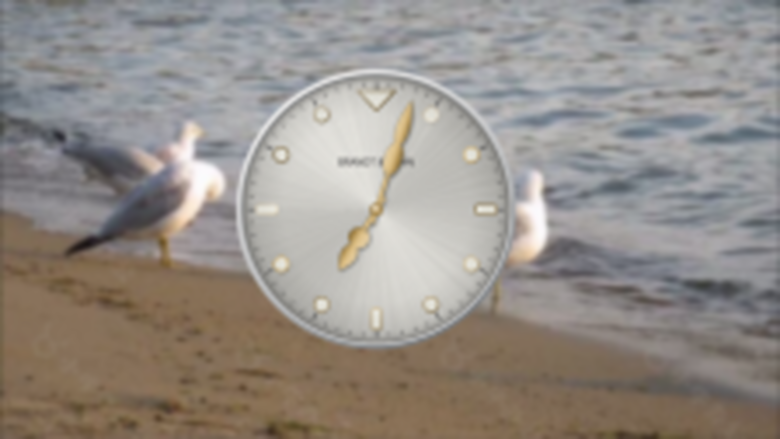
**7:03**
